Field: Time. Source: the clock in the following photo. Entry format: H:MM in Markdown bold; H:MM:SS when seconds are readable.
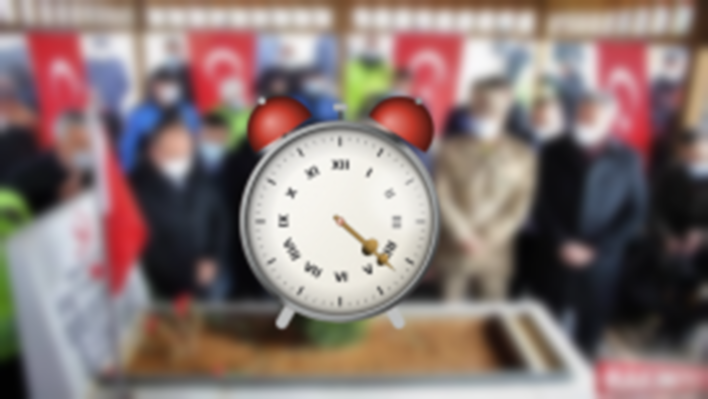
**4:22**
